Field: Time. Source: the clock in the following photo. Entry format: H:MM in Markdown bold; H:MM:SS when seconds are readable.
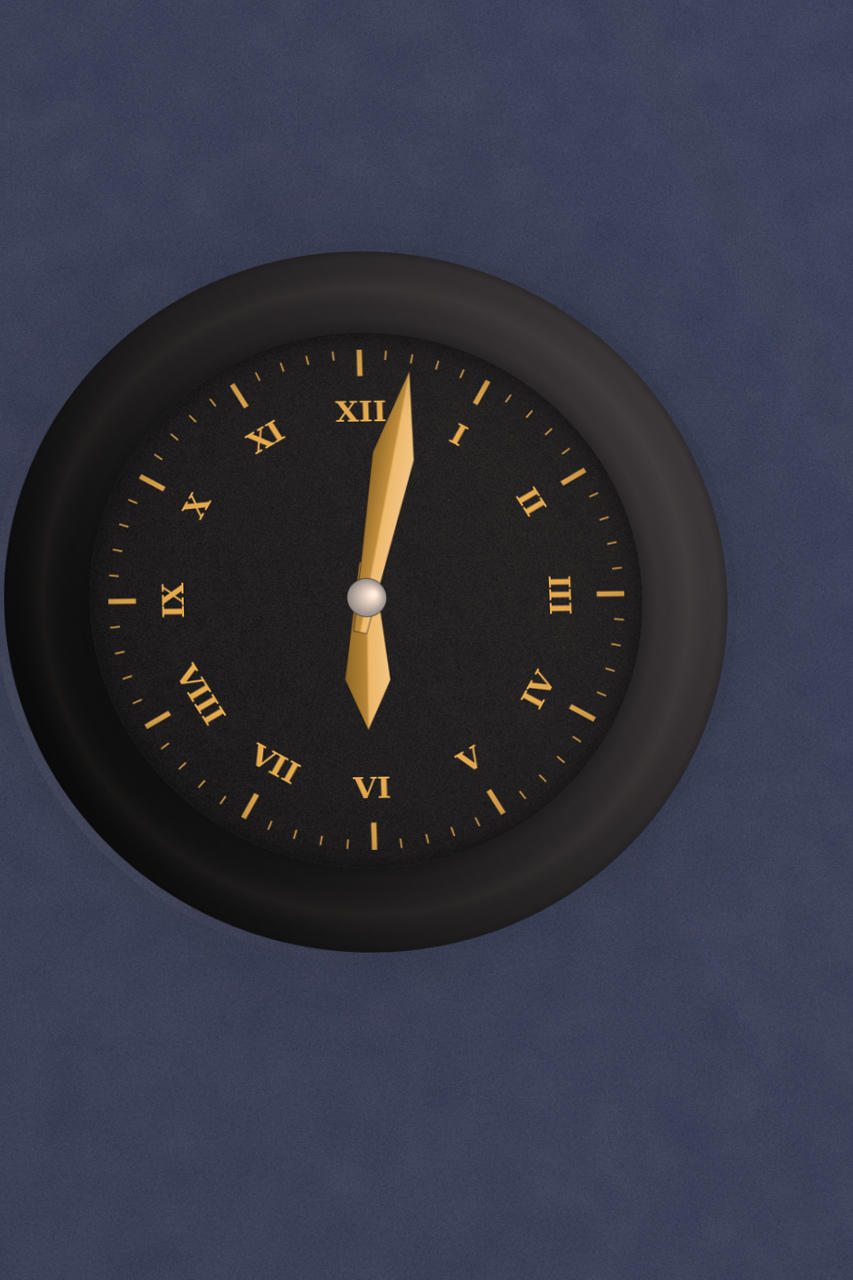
**6:02**
